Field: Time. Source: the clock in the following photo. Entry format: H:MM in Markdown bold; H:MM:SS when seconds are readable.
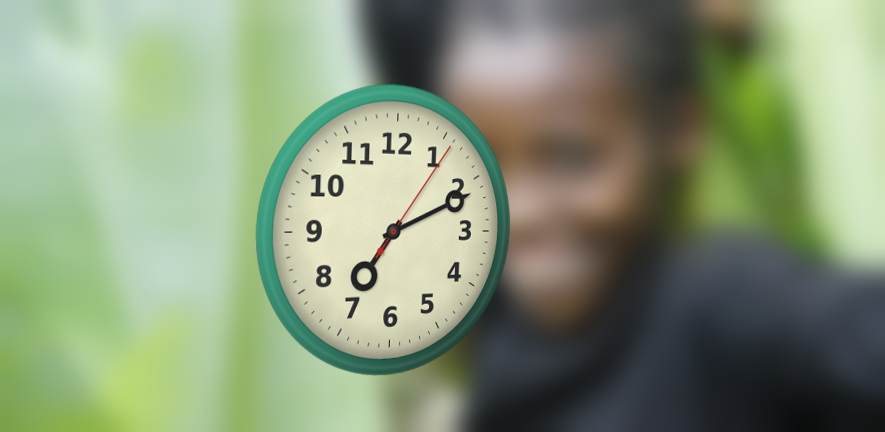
**7:11:06**
